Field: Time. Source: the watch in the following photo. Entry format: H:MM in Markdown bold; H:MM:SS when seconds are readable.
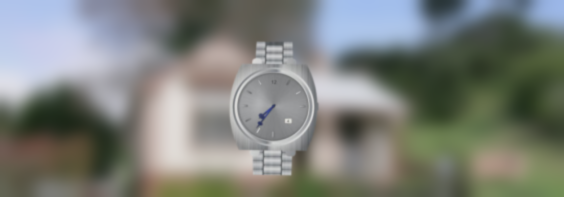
**7:36**
